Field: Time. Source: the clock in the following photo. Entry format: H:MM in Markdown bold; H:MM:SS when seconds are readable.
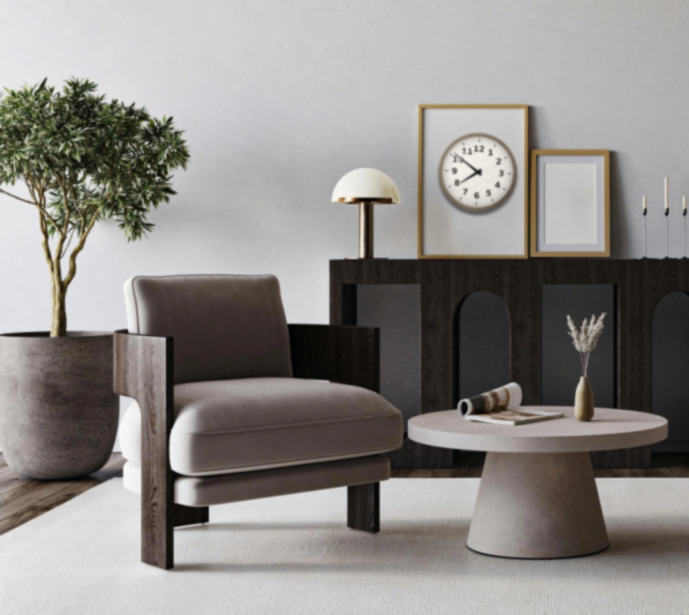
**7:51**
